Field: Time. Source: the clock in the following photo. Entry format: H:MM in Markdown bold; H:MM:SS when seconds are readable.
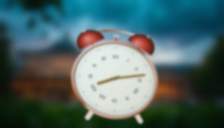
**8:13**
